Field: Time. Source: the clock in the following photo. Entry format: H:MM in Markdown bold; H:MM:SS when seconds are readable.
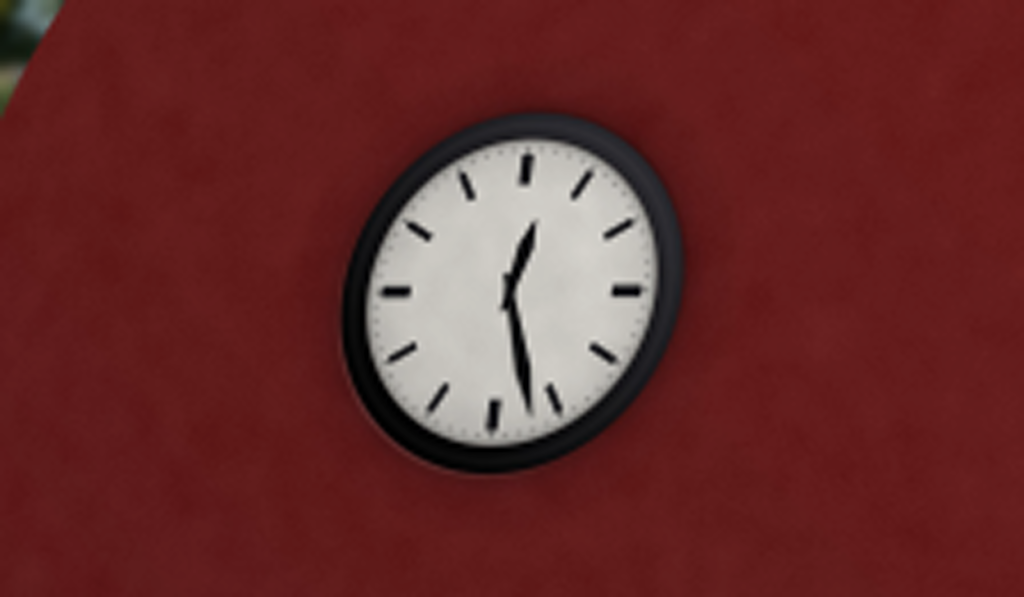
**12:27**
